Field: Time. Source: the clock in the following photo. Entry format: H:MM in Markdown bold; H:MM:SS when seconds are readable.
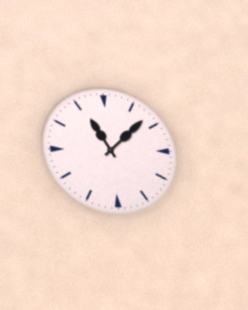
**11:08**
